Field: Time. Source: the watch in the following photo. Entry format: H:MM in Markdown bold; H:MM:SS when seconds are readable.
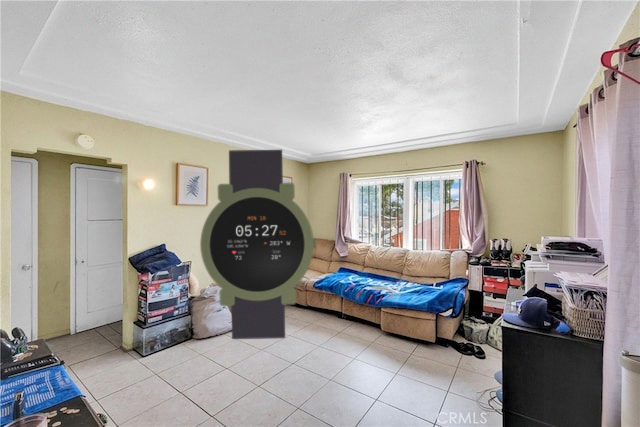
**5:27**
